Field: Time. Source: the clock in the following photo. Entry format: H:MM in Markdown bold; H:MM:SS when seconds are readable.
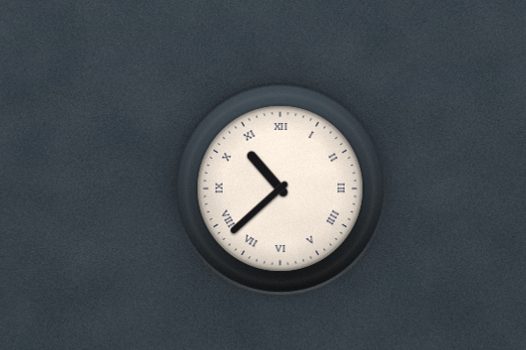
**10:38**
